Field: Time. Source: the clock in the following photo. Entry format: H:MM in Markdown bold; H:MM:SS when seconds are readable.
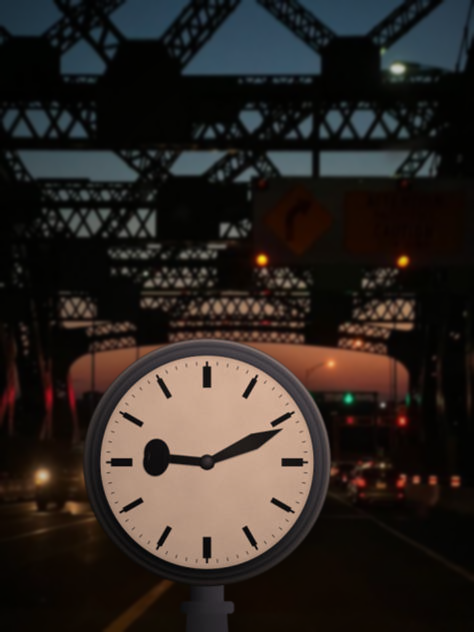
**9:11**
